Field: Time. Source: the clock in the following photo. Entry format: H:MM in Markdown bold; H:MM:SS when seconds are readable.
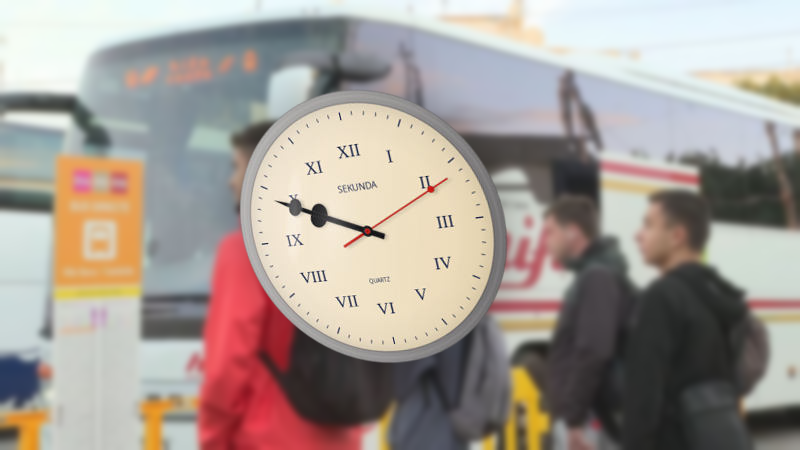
**9:49:11**
